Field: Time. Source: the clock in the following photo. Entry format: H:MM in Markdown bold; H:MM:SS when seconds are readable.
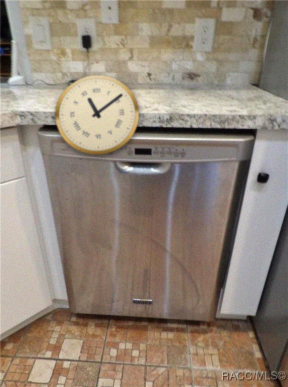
**11:09**
